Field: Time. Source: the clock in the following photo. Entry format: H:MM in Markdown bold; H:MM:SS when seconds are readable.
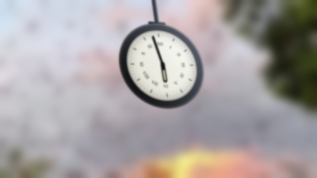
**5:58**
